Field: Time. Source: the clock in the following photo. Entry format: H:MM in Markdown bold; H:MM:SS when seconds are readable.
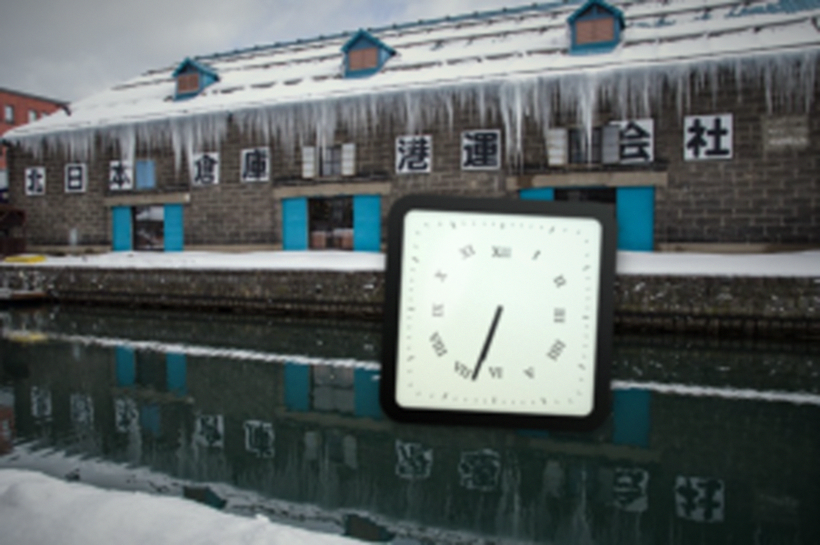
**6:33**
